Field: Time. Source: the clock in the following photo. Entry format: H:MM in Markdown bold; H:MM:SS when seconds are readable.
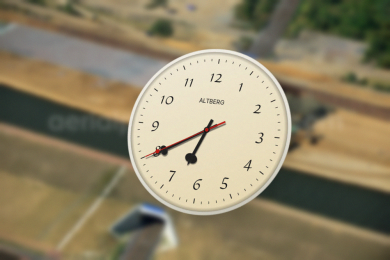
**6:39:40**
